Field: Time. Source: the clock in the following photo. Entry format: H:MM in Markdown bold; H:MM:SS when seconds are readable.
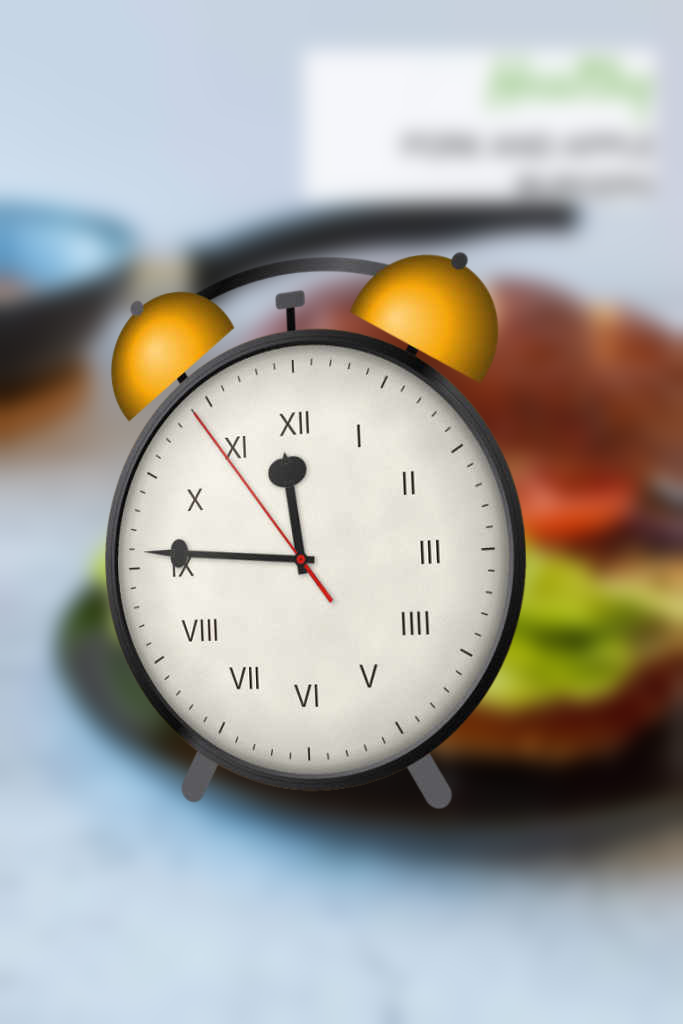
**11:45:54**
